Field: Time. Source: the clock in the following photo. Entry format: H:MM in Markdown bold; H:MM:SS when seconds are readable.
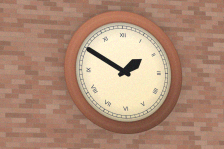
**1:50**
